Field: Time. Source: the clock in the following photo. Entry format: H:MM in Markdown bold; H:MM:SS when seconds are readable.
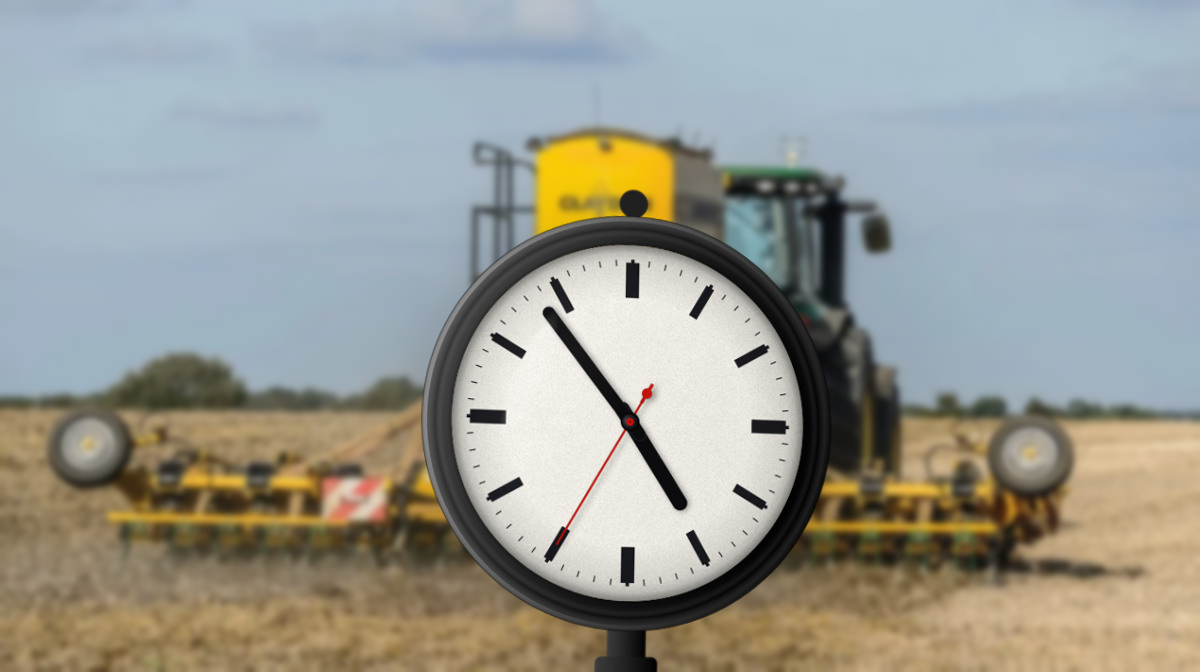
**4:53:35**
